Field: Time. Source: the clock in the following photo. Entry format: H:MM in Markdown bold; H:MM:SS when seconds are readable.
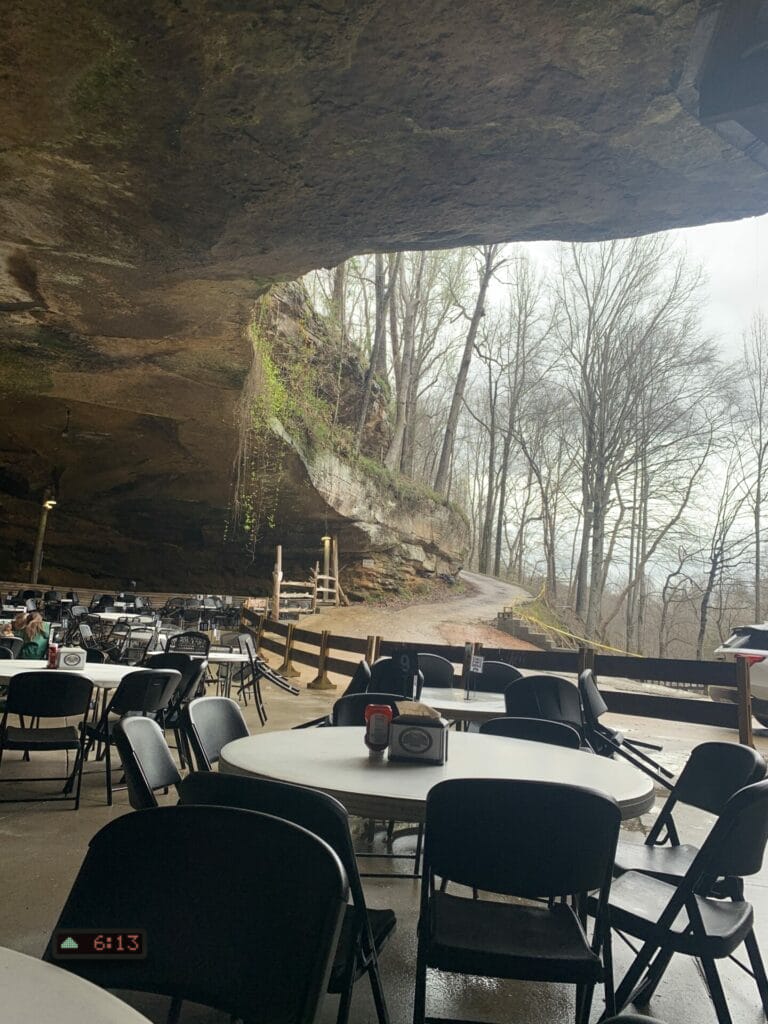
**6:13**
